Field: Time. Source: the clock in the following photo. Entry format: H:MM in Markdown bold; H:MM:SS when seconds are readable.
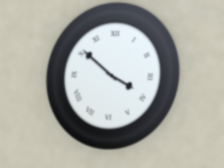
**3:51**
